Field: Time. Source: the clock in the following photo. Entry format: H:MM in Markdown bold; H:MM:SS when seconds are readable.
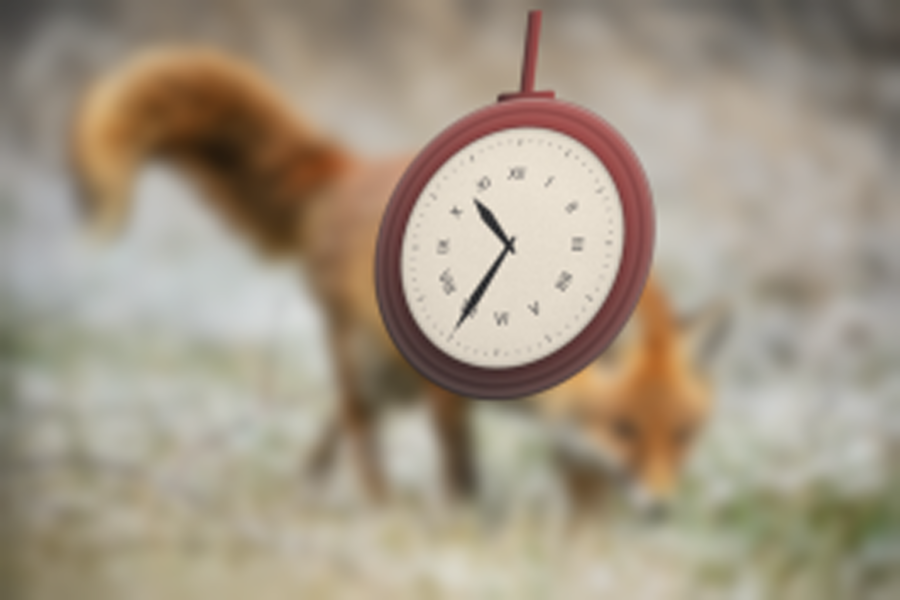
**10:35**
